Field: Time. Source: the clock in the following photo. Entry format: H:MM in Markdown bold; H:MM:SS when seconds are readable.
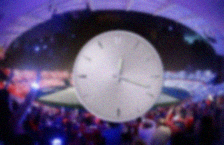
**12:18**
